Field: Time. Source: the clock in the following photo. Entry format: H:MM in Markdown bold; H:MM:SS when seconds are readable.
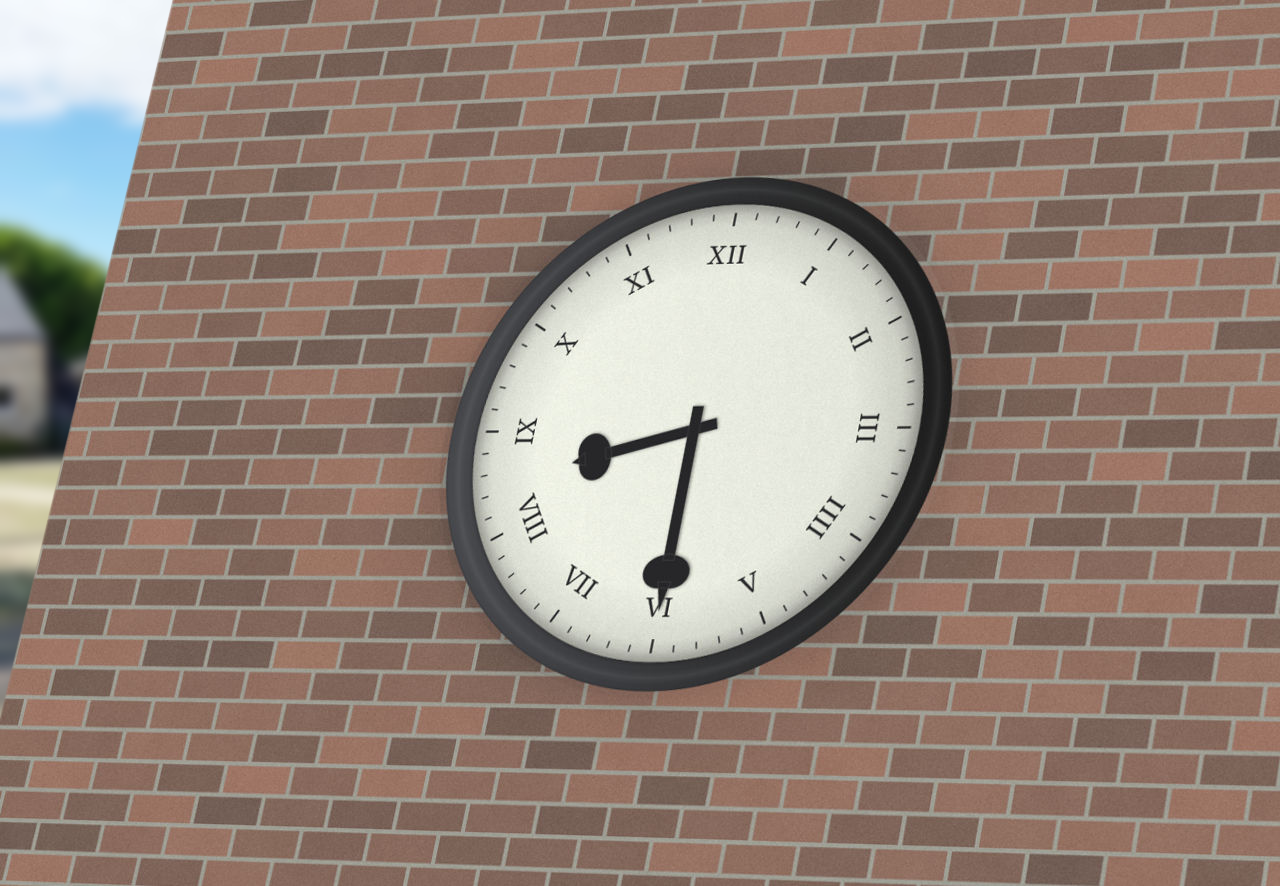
**8:30**
